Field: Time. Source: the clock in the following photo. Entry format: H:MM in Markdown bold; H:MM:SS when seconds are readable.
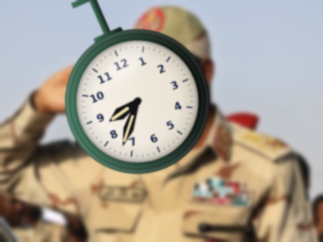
**8:37**
